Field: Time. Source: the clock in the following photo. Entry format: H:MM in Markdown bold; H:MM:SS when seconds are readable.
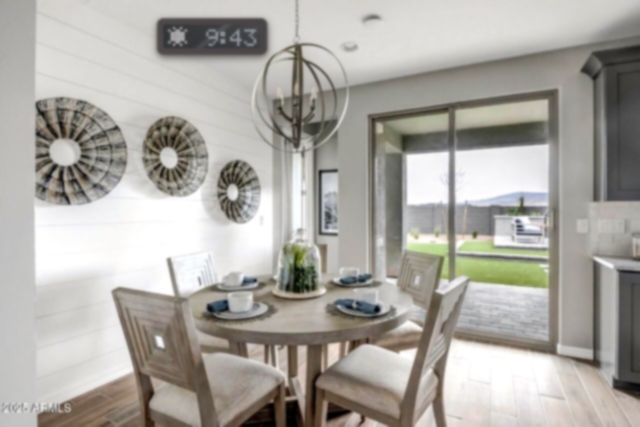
**9:43**
